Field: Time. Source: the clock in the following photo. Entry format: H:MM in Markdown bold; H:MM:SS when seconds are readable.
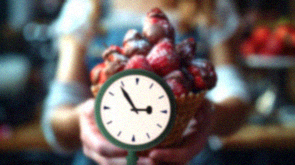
**2:54**
